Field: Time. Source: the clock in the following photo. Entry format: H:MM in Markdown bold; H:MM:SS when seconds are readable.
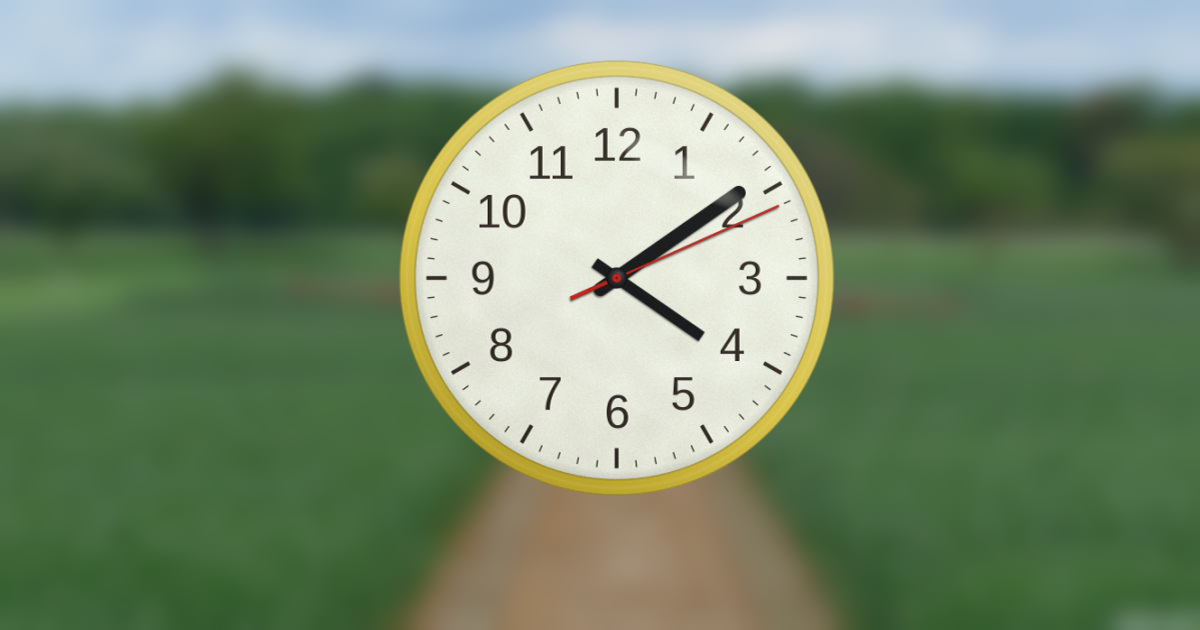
**4:09:11**
